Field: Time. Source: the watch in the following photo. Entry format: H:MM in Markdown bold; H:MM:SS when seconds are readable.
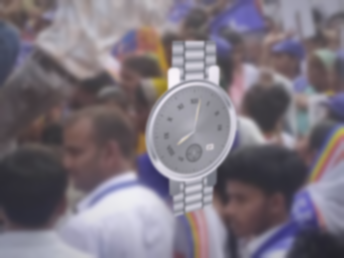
**8:02**
